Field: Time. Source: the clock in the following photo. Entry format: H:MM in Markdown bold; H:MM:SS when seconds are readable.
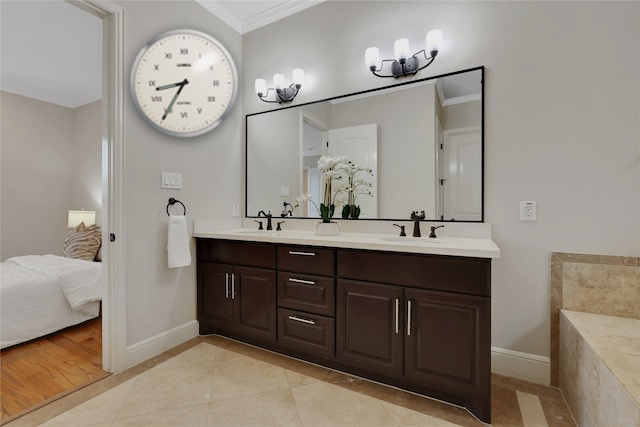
**8:35**
